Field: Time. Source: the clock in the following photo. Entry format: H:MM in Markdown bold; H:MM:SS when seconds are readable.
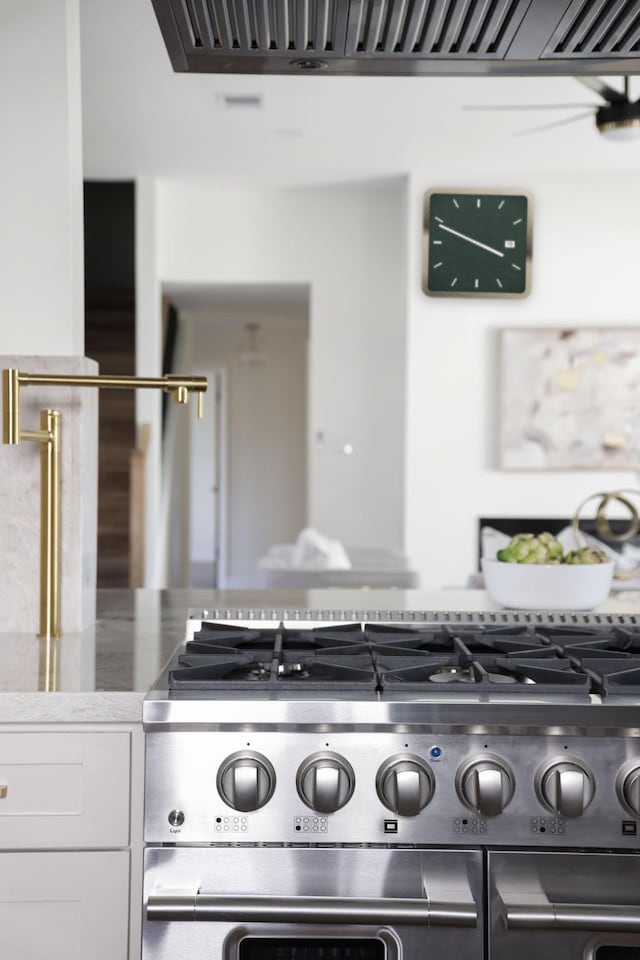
**3:49**
